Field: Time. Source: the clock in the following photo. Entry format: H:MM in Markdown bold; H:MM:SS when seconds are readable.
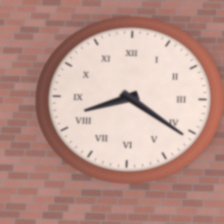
**8:21**
